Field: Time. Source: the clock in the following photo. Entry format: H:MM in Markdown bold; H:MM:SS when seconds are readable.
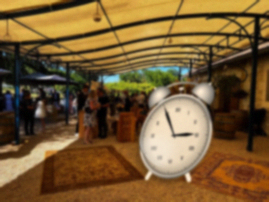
**2:55**
